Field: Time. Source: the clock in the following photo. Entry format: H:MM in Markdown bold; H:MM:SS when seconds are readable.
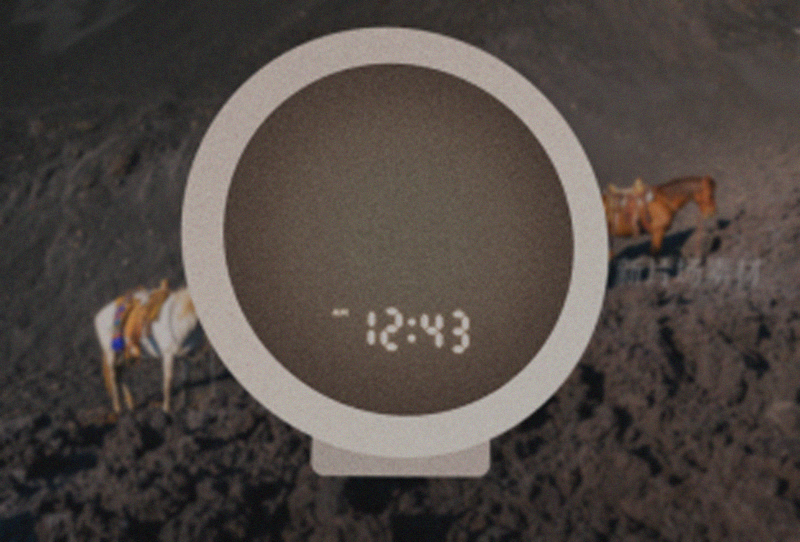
**12:43**
